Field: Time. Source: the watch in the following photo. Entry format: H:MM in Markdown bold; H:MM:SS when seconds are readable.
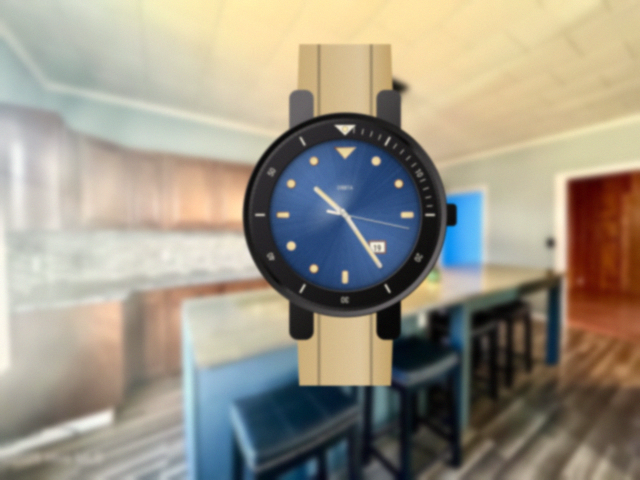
**10:24:17**
